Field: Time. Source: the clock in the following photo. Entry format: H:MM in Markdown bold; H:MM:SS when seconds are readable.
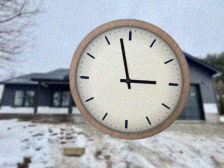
**2:58**
